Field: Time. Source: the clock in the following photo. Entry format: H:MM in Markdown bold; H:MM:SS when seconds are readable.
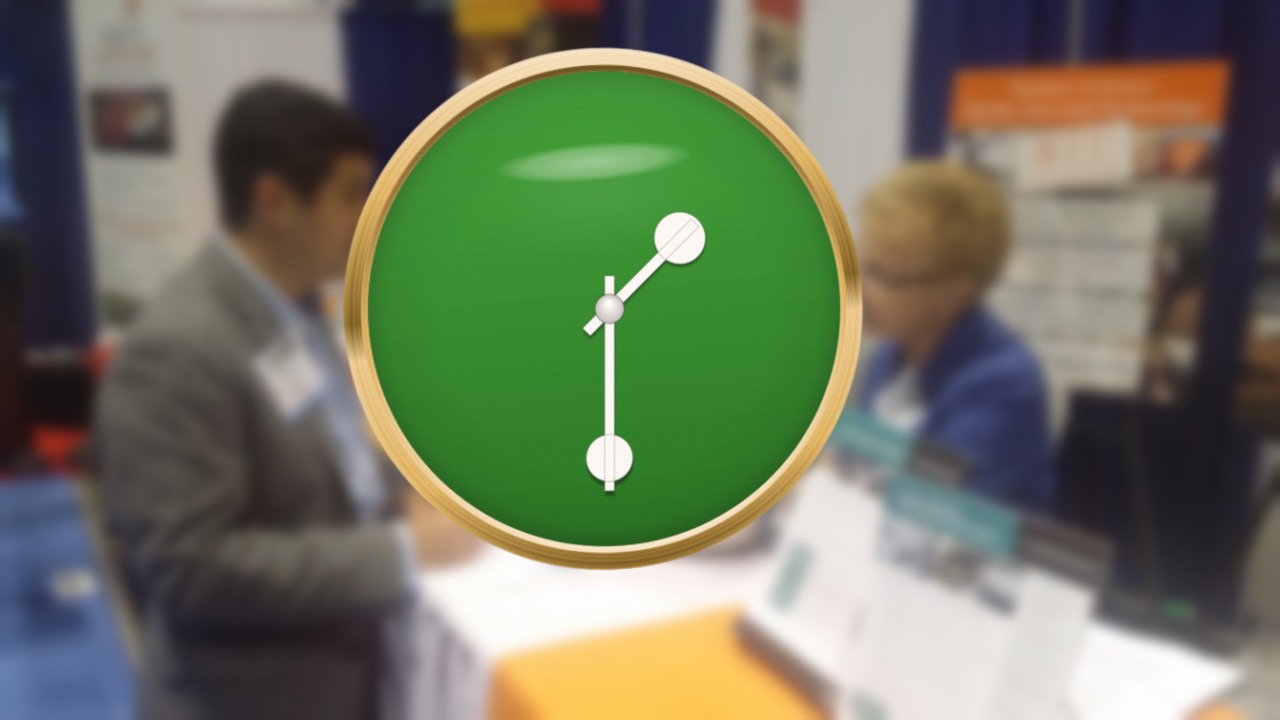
**1:30**
